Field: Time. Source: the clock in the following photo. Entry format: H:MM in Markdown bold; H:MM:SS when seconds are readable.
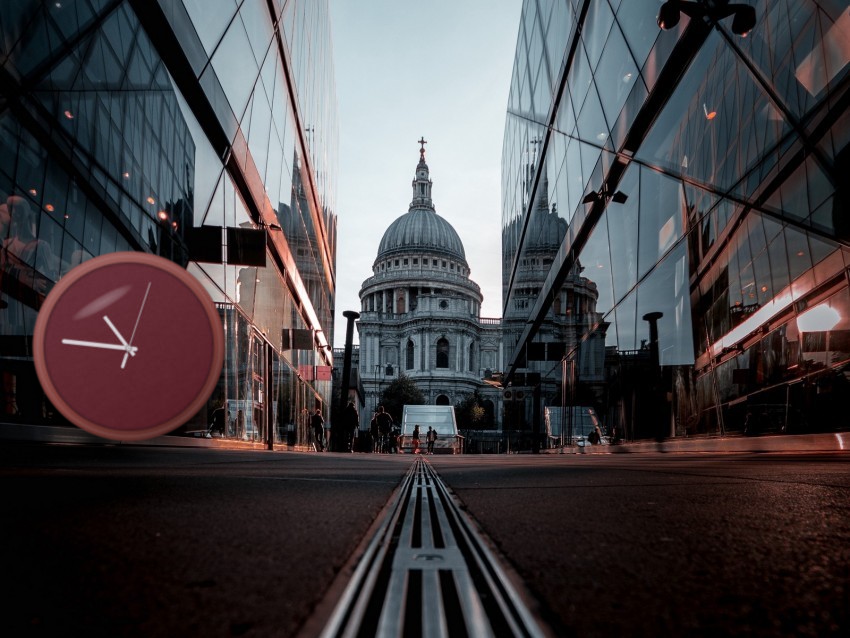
**10:46:03**
